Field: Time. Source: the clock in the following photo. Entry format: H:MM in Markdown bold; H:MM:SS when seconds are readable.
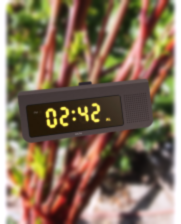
**2:42**
